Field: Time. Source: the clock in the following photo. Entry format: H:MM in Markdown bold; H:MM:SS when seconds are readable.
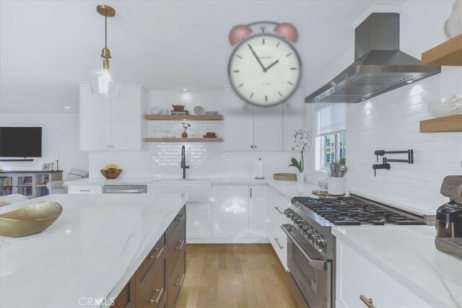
**1:55**
